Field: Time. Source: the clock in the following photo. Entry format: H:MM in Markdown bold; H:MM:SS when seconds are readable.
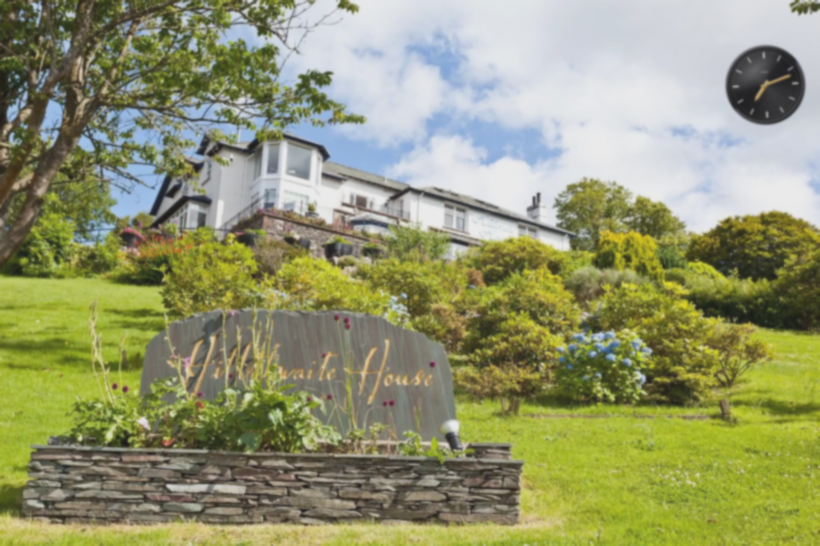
**7:12**
